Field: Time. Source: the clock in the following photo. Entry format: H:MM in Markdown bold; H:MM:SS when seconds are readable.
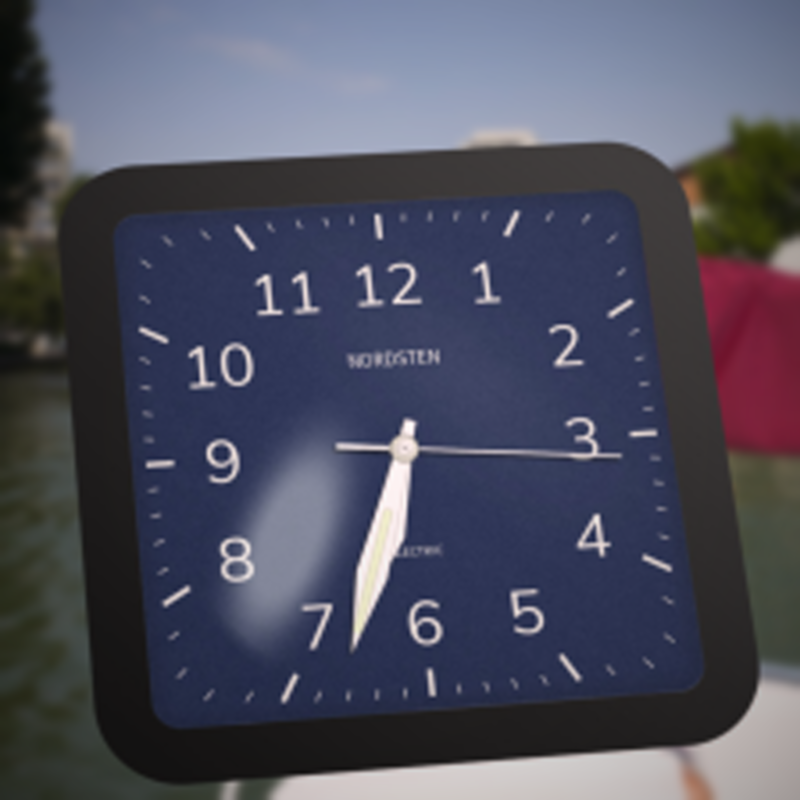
**6:33:16**
